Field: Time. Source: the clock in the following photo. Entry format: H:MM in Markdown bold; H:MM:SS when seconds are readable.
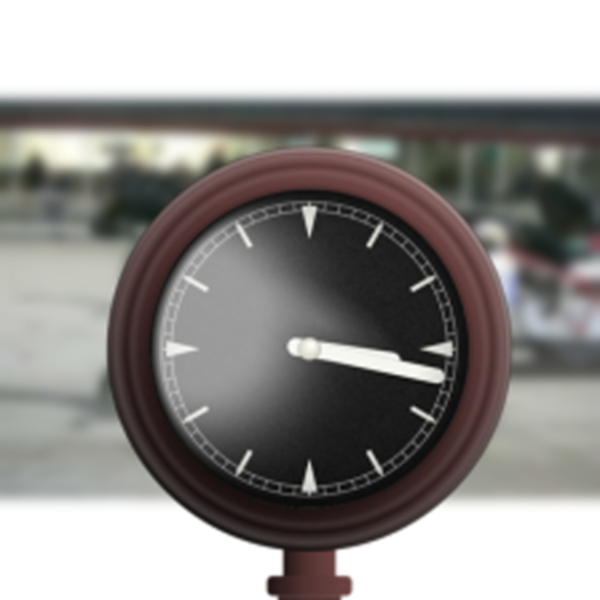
**3:17**
